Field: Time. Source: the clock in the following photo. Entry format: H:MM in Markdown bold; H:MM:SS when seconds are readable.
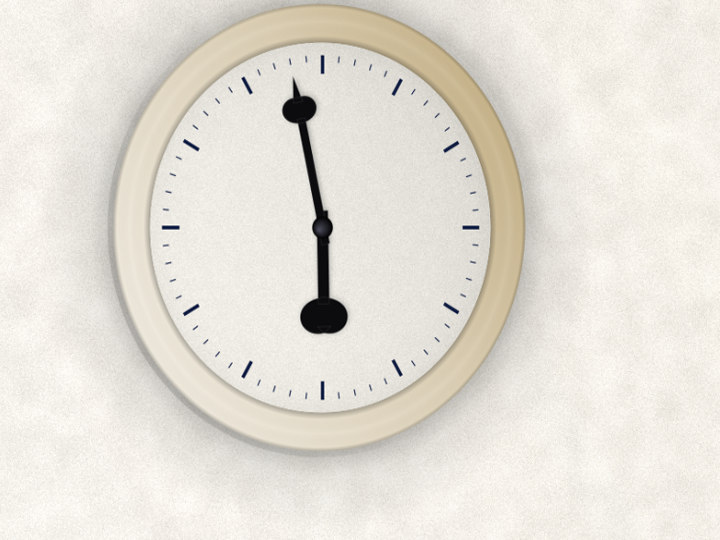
**5:58**
